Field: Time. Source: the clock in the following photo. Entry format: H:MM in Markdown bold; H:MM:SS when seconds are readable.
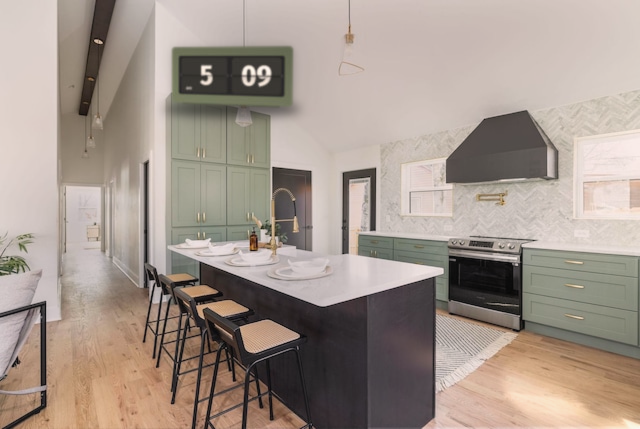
**5:09**
